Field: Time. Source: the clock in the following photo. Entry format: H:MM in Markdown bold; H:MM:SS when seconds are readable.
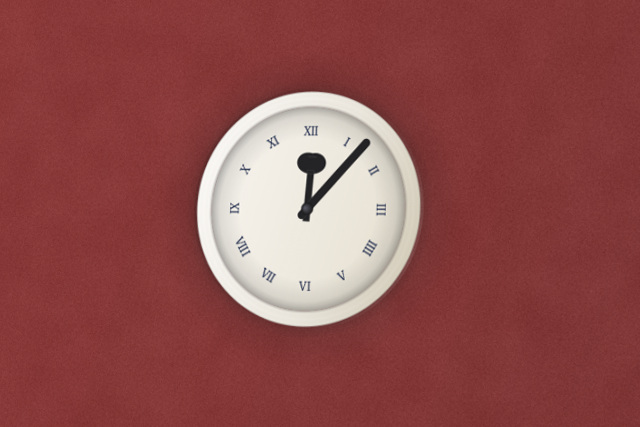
**12:07**
